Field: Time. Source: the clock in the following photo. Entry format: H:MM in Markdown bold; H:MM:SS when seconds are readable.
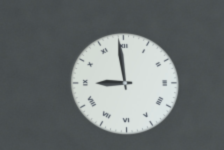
**8:59**
